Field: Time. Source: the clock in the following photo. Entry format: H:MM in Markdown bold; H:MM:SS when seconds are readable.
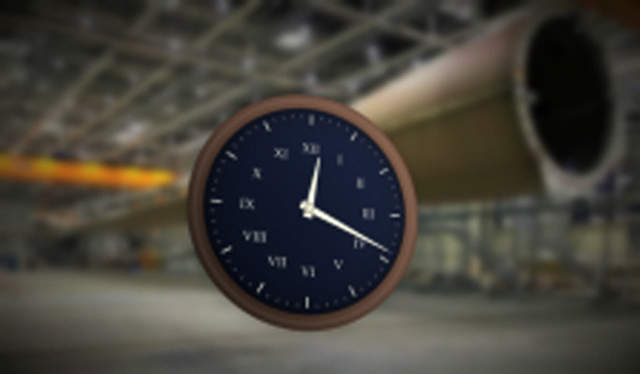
**12:19**
